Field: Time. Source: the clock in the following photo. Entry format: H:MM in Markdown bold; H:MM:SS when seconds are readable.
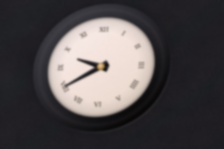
**9:40**
